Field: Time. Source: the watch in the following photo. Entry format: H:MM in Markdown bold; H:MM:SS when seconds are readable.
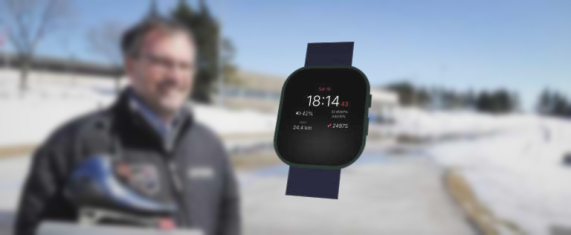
**18:14**
